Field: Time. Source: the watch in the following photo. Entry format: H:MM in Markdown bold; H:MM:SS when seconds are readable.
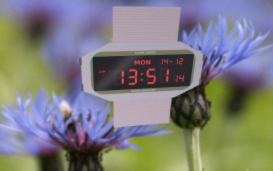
**13:51**
